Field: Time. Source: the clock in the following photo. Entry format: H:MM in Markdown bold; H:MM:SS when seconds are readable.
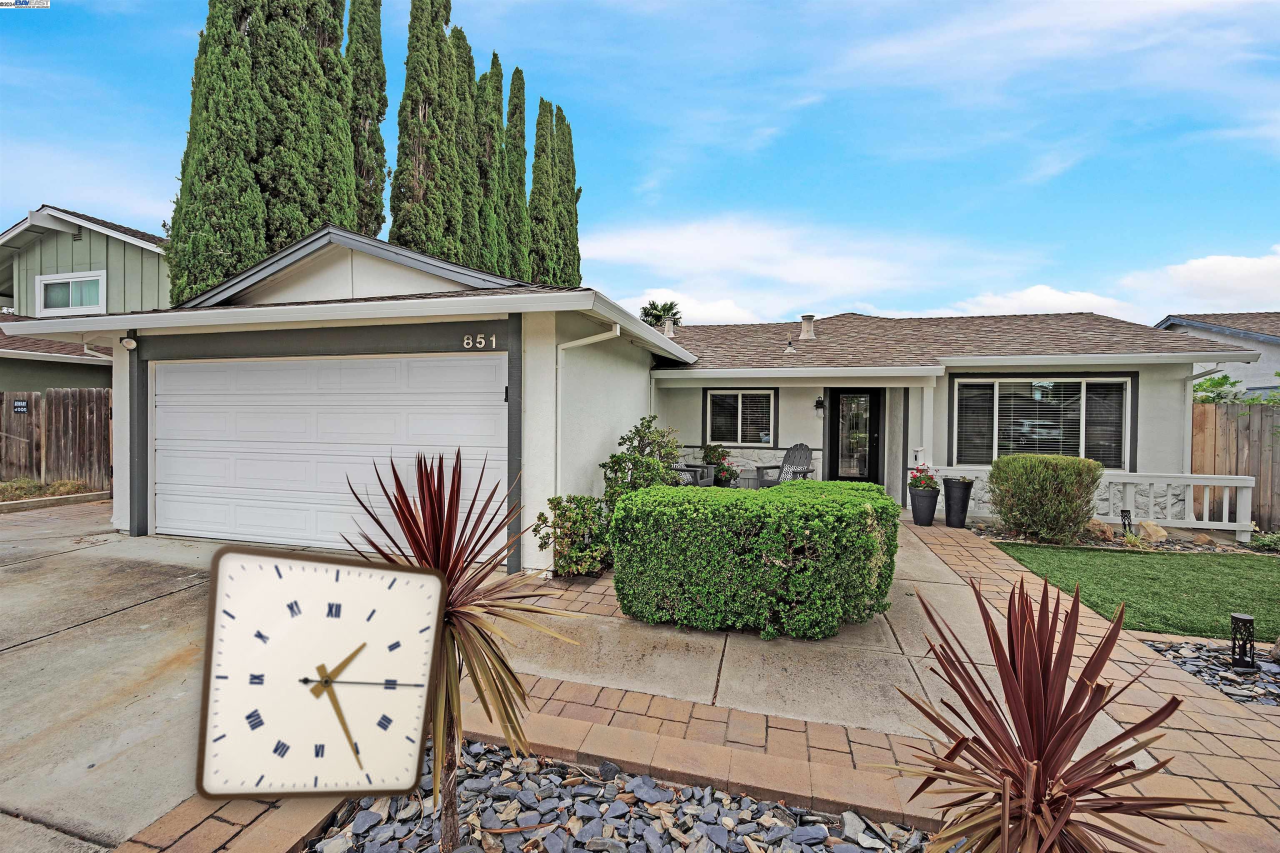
**1:25:15**
